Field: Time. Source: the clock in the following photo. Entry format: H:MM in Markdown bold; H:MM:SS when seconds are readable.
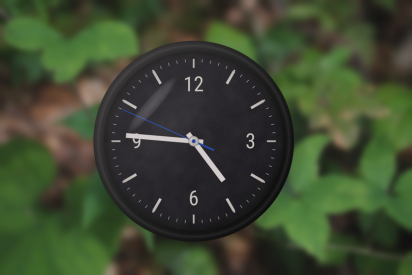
**4:45:49**
